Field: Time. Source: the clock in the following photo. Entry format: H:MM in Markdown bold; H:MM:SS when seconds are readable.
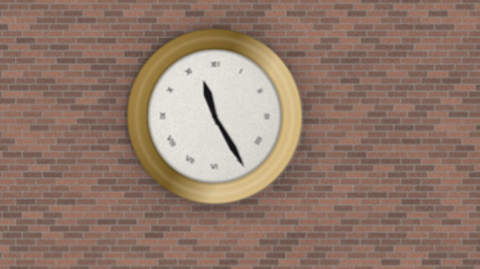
**11:25**
